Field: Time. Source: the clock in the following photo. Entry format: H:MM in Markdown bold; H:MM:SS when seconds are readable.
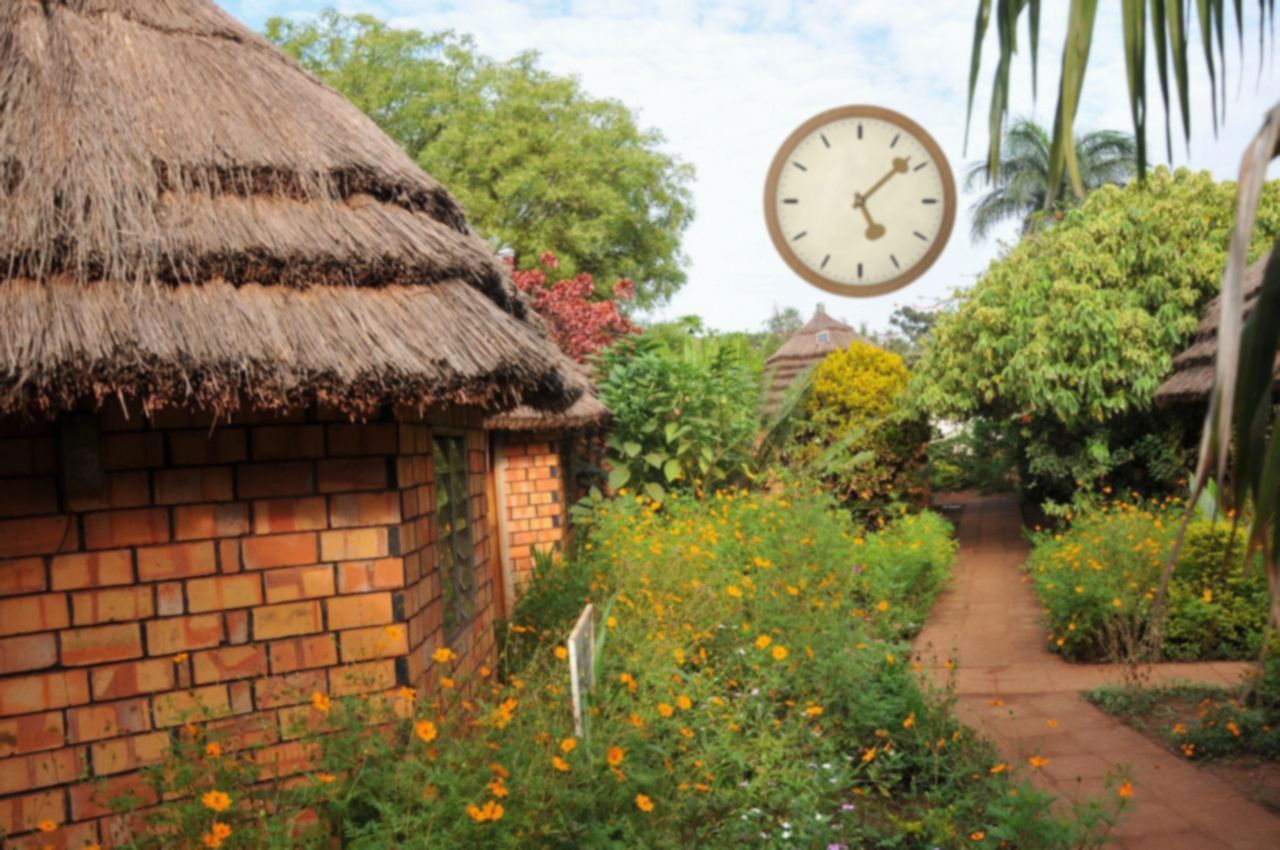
**5:08**
